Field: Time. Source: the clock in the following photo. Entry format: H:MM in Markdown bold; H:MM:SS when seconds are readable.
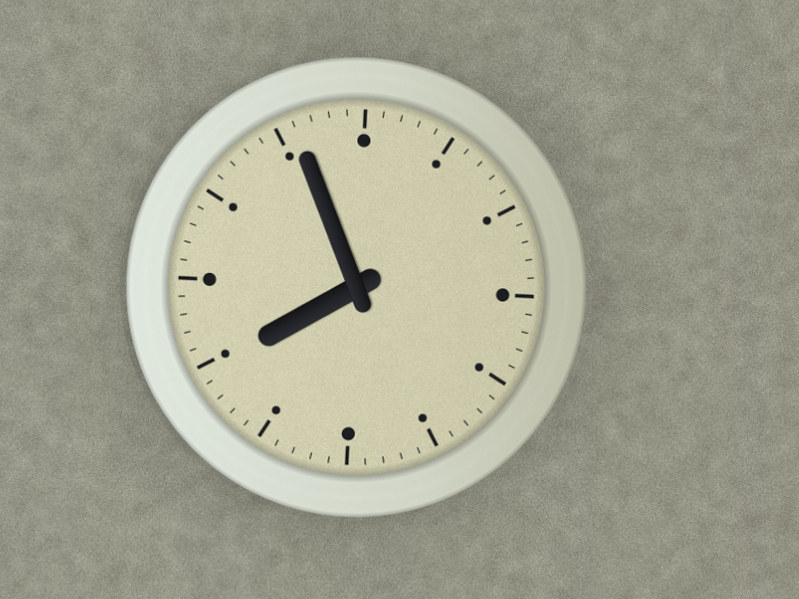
**7:56**
